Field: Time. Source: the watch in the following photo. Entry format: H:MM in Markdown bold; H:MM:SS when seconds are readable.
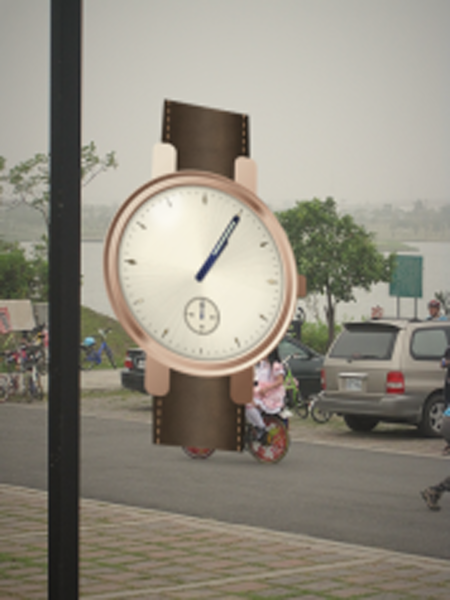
**1:05**
